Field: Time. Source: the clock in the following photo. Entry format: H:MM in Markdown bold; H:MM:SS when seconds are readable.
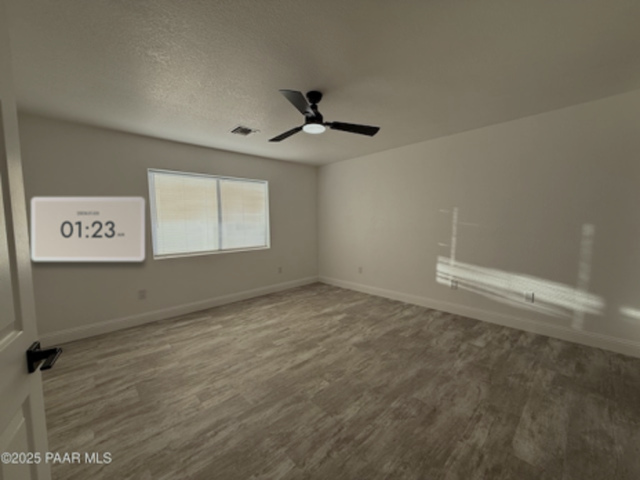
**1:23**
